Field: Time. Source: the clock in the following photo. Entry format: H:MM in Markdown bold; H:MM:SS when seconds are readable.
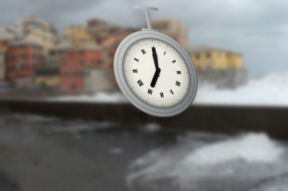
**7:00**
